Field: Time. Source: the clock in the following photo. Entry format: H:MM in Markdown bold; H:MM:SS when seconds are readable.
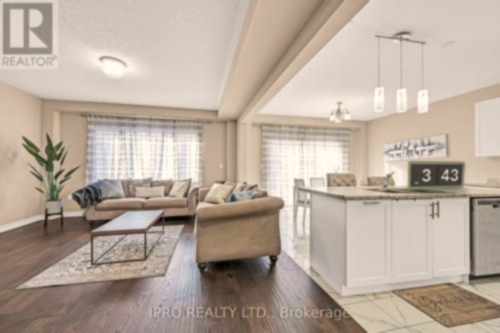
**3:43**
